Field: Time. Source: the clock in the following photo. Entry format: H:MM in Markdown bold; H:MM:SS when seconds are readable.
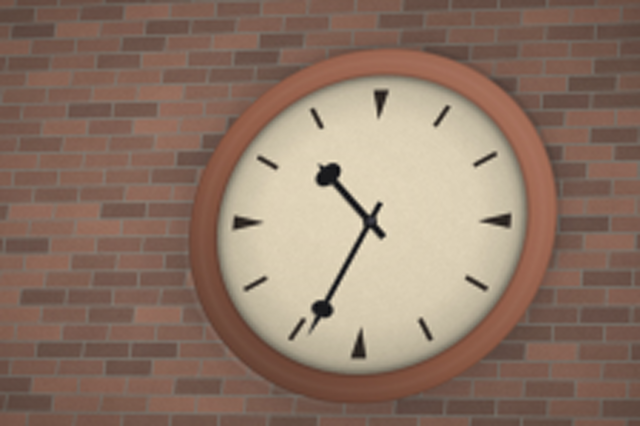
**10:34**
